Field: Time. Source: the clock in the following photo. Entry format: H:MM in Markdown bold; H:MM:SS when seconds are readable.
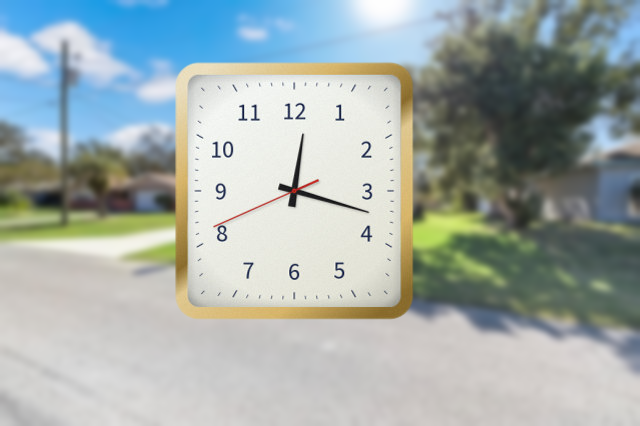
**12:17:41**
